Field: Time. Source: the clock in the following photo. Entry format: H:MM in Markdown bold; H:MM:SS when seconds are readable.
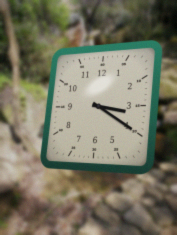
**3:20**
